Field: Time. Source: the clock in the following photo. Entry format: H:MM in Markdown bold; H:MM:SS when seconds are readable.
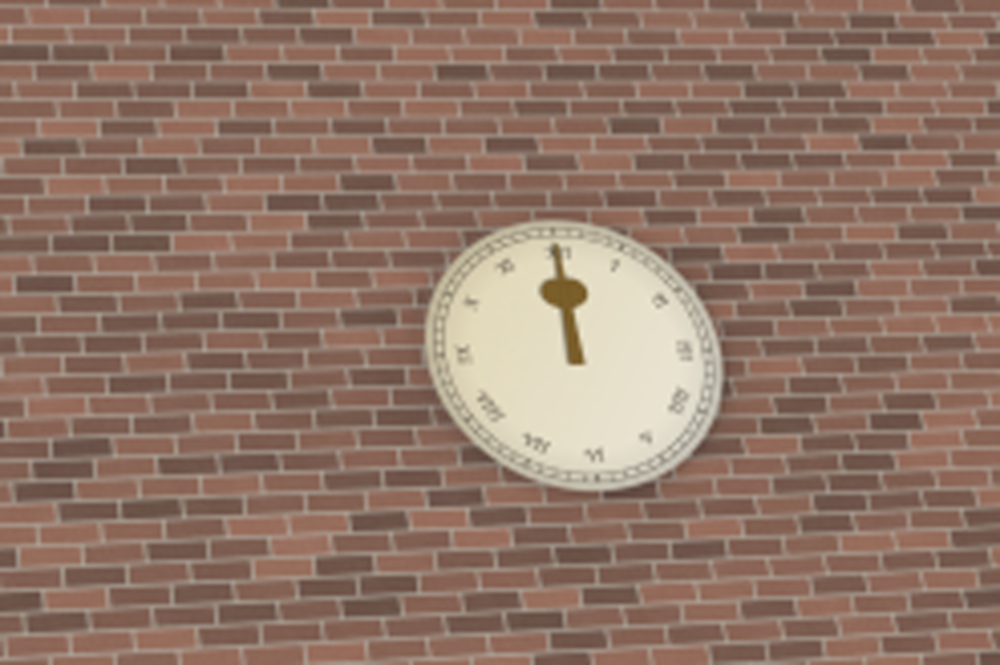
**12:00**
